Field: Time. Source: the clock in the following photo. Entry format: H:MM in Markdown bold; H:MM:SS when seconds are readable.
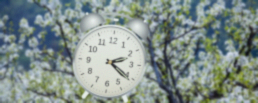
**2:21**
